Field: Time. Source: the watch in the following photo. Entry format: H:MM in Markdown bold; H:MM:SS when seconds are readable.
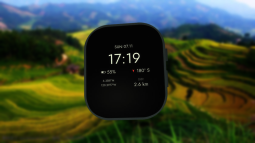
**17:19**
